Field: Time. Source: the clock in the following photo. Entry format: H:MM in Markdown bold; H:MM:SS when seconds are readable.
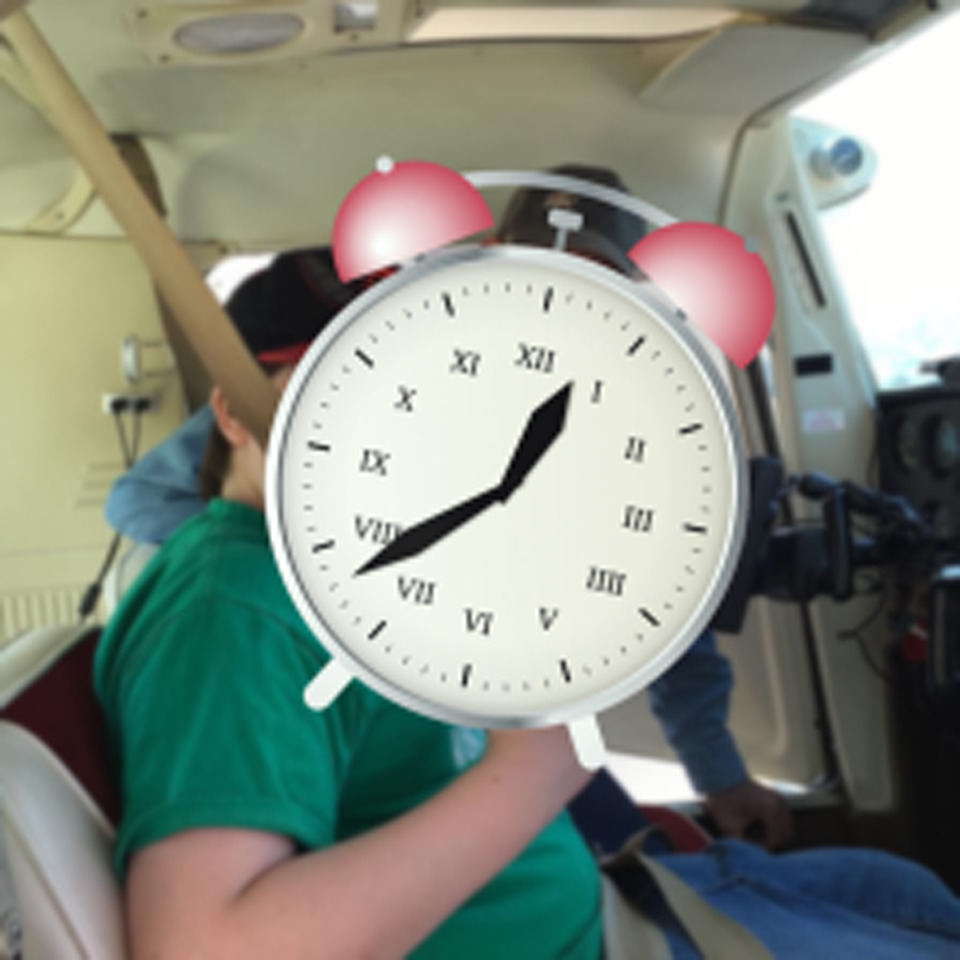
**12:38**
